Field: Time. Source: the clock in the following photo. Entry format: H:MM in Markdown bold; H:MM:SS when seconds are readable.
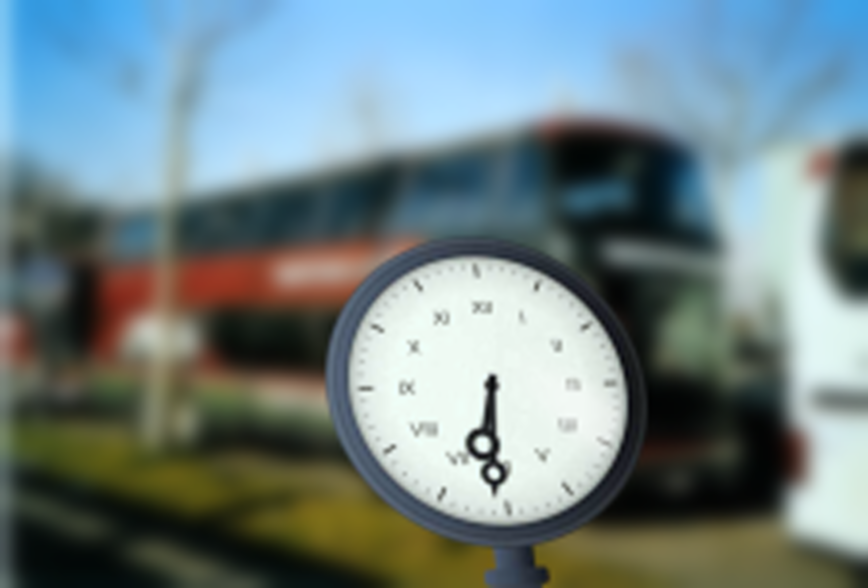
**6:31**
